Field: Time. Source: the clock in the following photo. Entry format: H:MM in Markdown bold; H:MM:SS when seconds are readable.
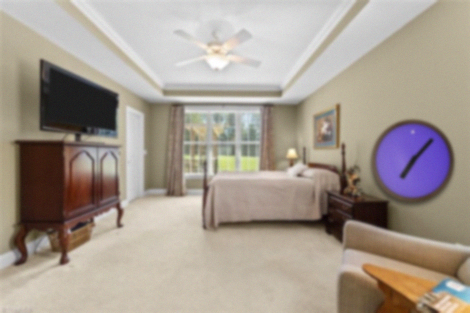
**7:07**
